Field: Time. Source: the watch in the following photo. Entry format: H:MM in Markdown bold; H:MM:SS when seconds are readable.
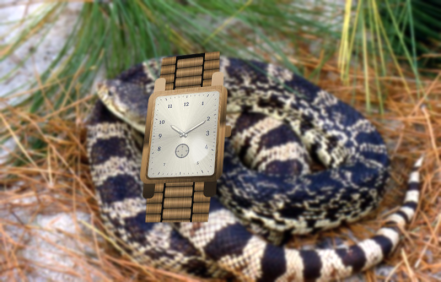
**10:10**
